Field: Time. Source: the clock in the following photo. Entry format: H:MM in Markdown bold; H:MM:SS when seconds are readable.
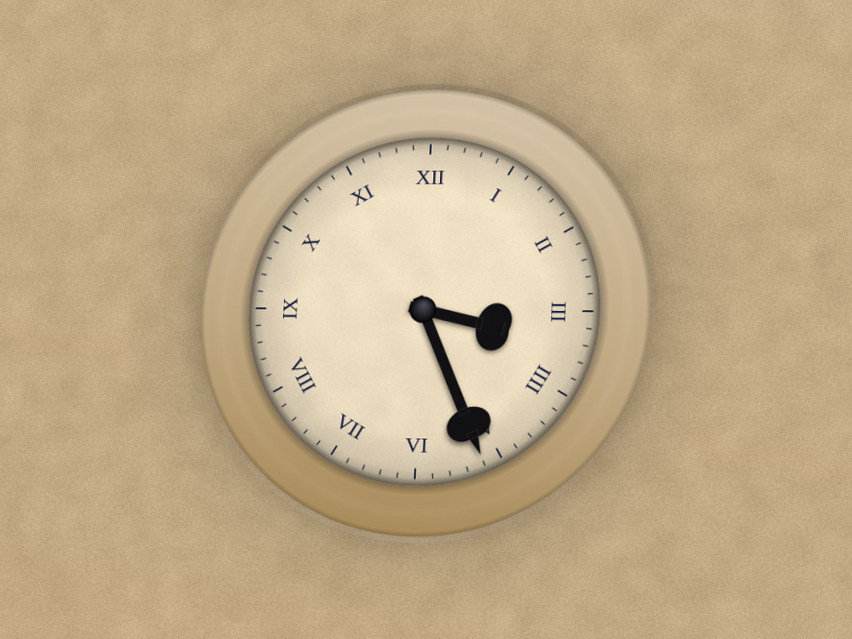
**3:26**
